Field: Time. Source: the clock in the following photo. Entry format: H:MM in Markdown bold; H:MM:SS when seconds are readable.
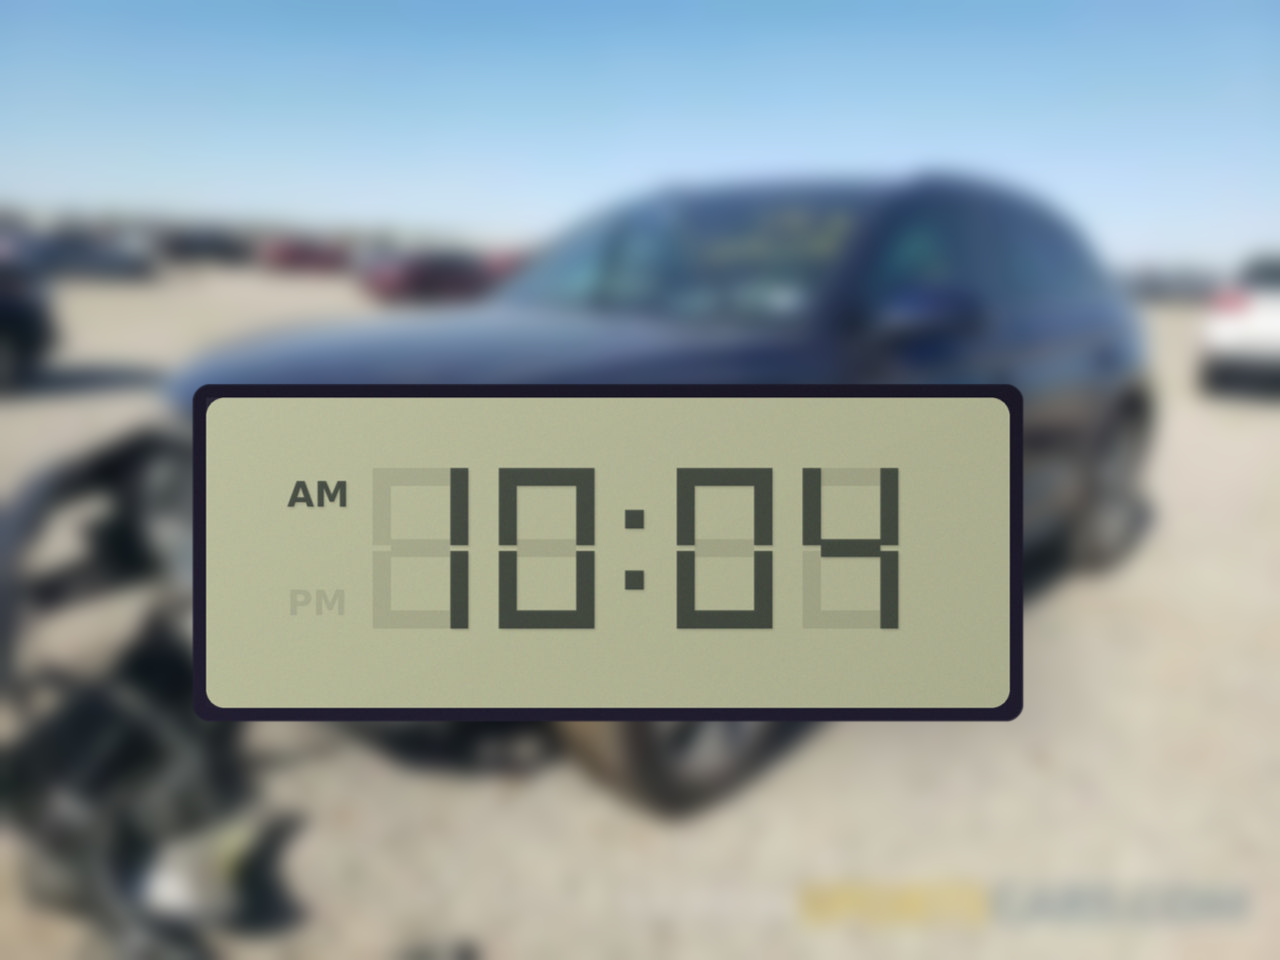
**10:04**
